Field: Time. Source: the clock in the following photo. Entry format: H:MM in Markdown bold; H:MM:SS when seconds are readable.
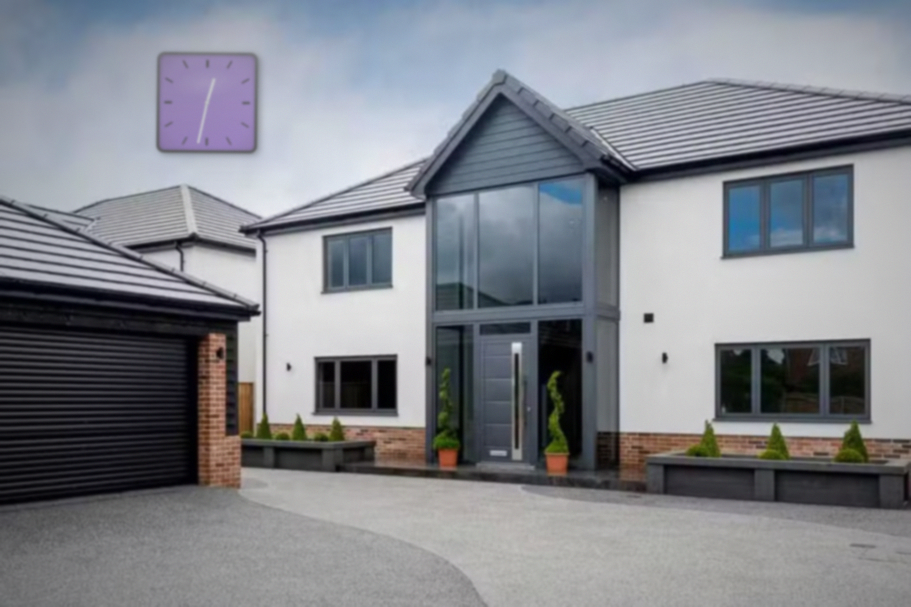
**12:32**
